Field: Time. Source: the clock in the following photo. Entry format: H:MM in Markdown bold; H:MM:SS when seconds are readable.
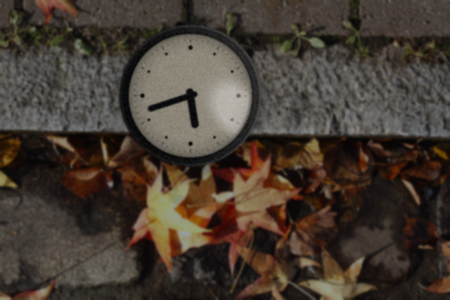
**5:42**
